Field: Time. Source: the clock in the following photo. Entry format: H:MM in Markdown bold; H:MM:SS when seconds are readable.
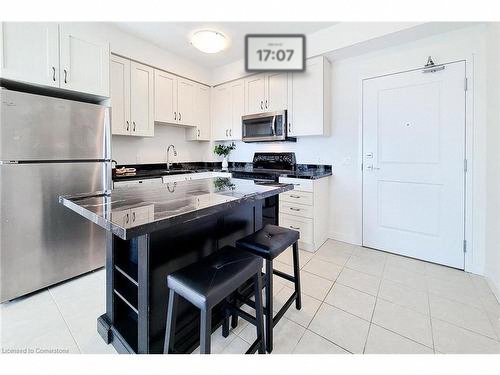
**17:07**
